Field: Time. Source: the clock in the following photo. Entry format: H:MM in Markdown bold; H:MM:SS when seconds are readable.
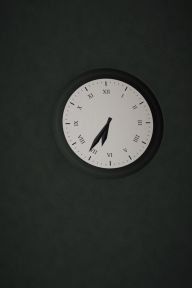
**6:36**
